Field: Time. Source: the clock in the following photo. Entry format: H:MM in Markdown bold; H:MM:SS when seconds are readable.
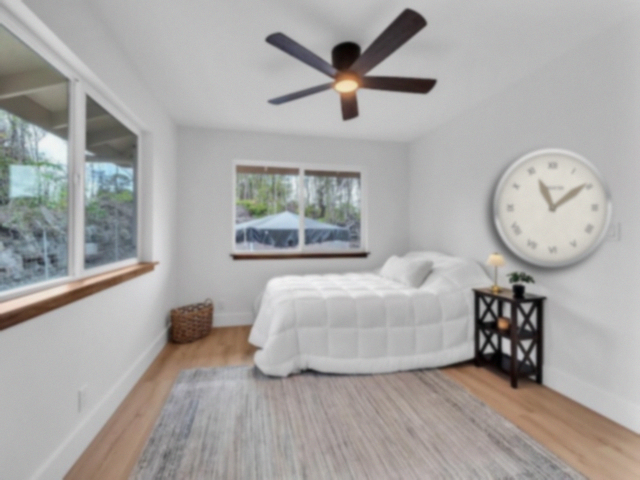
**11:09**
